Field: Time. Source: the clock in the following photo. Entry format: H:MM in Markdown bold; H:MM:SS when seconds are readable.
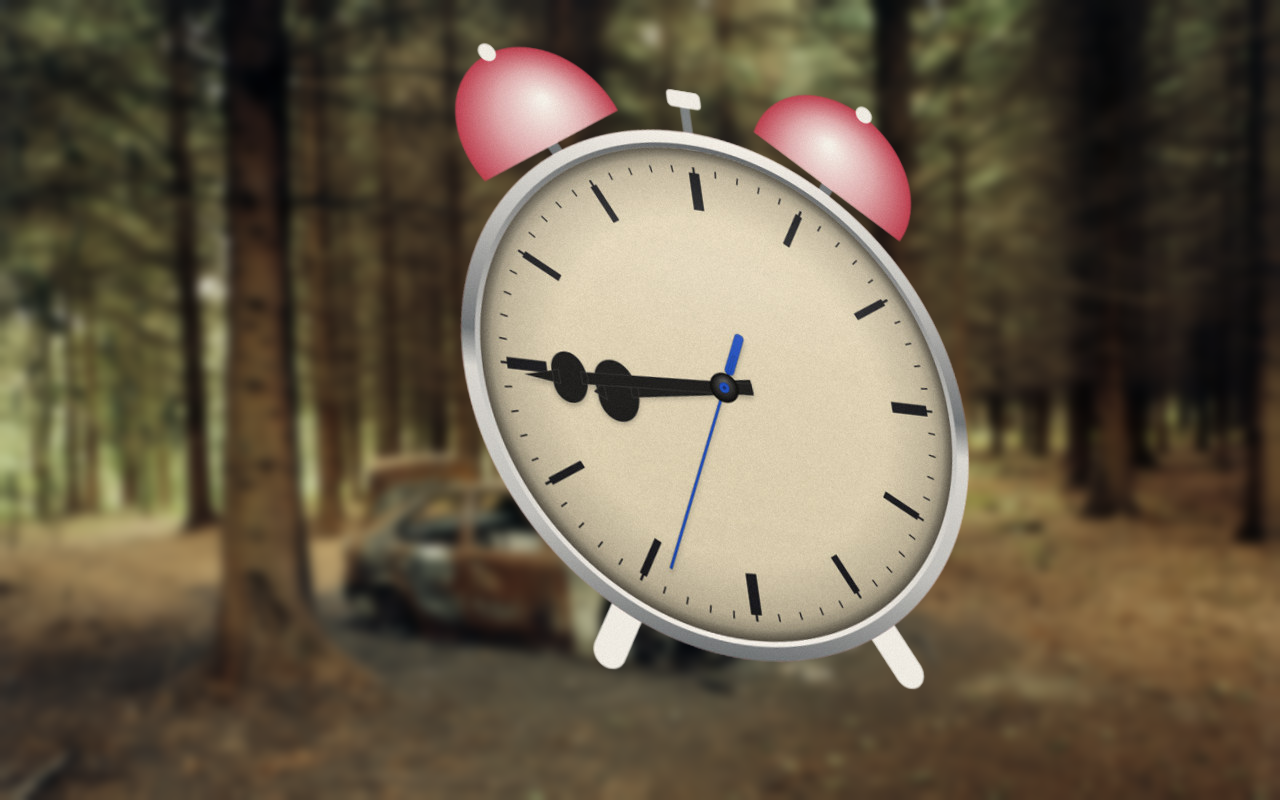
**8:44:34**
